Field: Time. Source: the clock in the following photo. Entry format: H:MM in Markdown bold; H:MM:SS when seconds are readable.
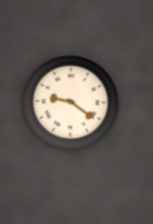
**9:21**
